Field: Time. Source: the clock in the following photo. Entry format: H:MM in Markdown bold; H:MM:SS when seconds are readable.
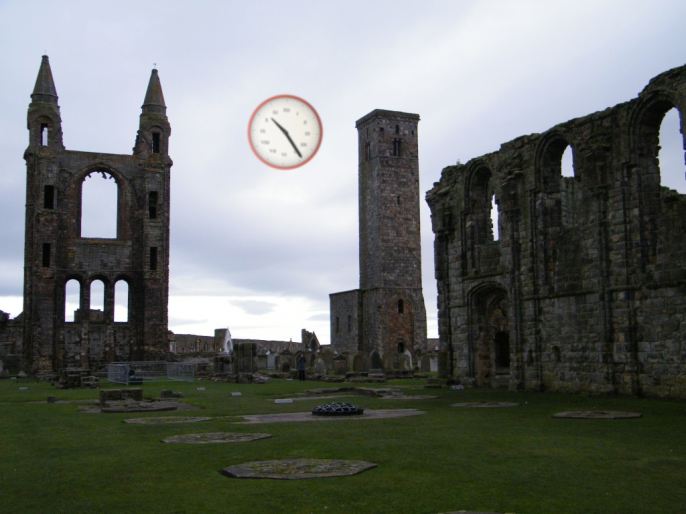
**10:24**
